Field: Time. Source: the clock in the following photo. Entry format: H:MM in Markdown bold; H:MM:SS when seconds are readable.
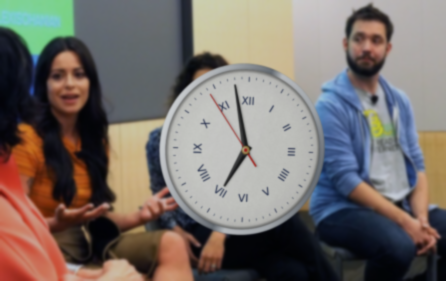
**6:57:54**
